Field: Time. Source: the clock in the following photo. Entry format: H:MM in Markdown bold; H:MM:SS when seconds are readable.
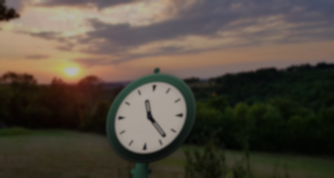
**11:23**
